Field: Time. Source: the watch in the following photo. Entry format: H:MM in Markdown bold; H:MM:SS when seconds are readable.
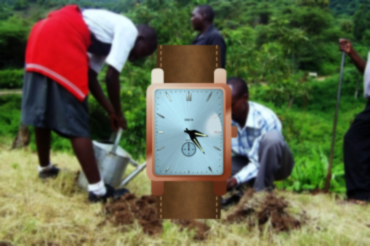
**3:24**
